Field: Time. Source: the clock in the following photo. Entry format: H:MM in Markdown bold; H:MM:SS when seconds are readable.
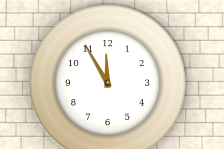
**11:55**
